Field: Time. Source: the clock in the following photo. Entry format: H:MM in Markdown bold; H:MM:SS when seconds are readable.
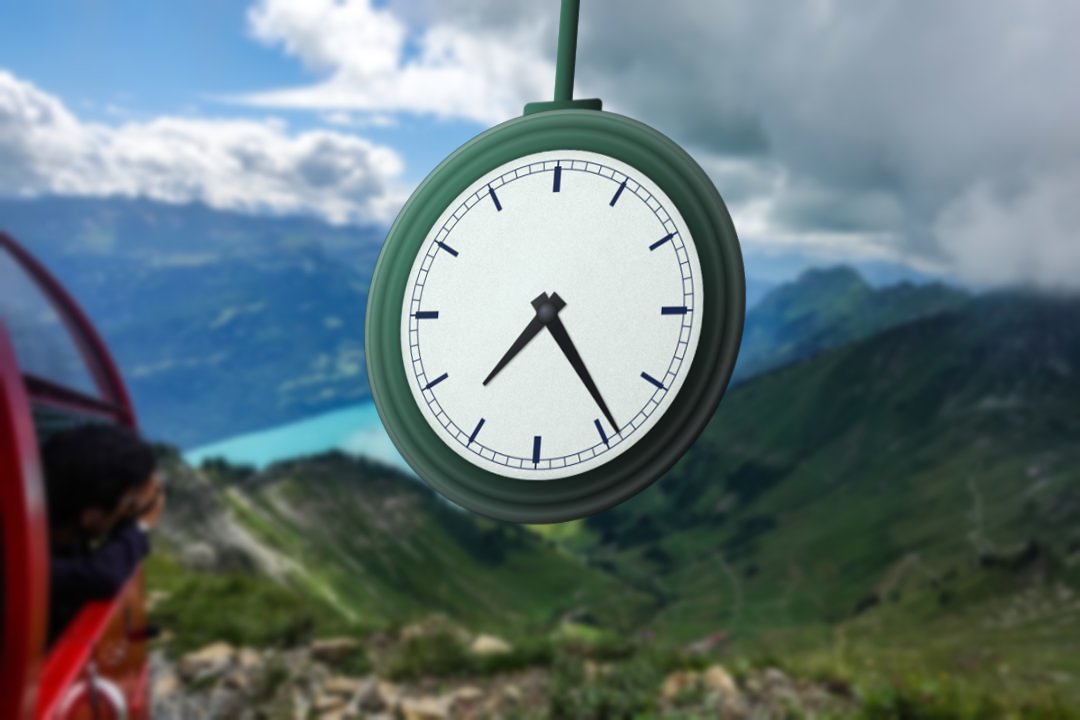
**7:24**
